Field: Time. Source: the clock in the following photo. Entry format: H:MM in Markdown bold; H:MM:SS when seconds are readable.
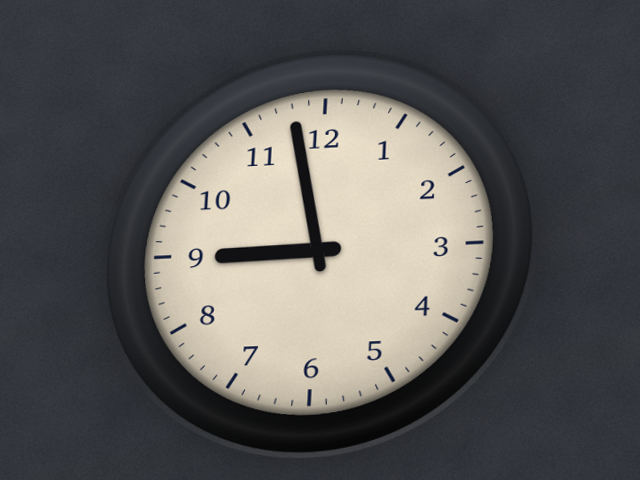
**8:58**
